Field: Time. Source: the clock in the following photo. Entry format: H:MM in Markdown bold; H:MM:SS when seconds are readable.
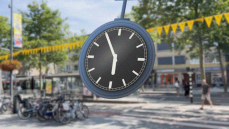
**5:55**
